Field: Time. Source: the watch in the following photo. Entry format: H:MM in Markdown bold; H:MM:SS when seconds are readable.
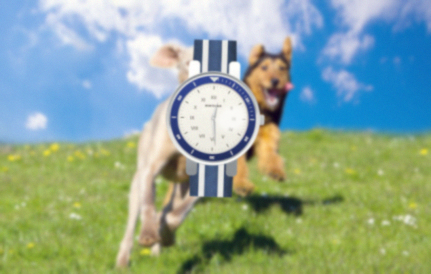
**12:29**
